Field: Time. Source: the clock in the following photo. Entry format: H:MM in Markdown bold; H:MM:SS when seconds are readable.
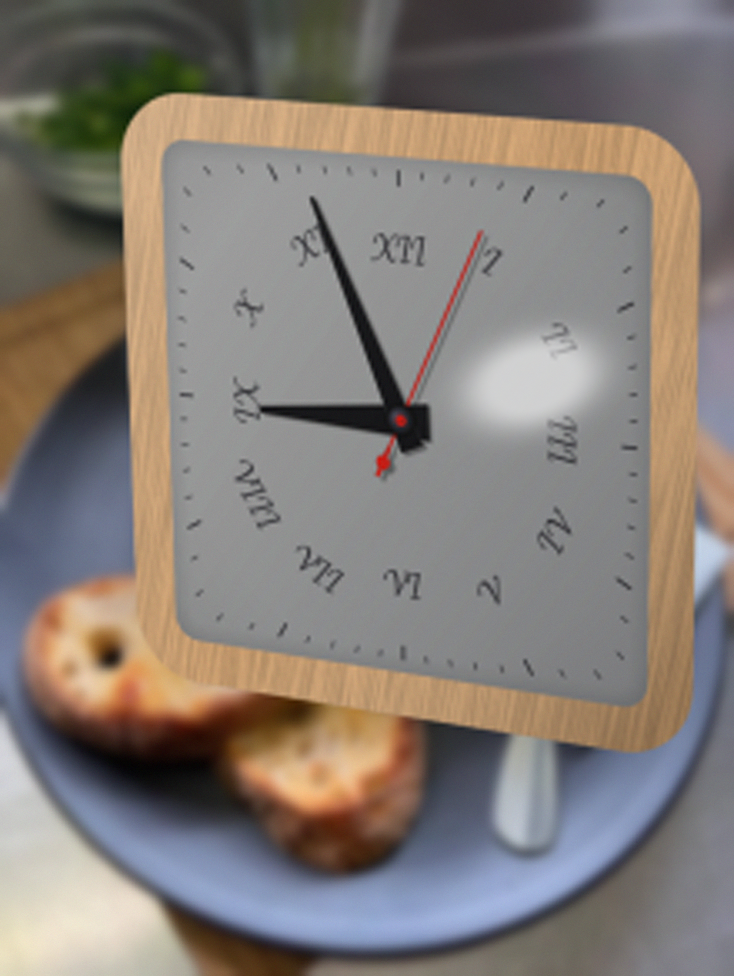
**8:56:04**
